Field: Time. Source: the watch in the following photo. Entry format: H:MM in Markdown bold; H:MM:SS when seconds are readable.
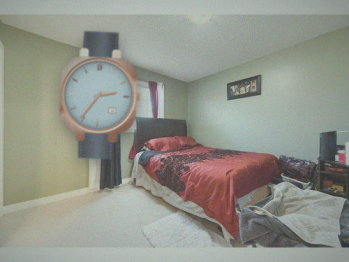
**2:36**
